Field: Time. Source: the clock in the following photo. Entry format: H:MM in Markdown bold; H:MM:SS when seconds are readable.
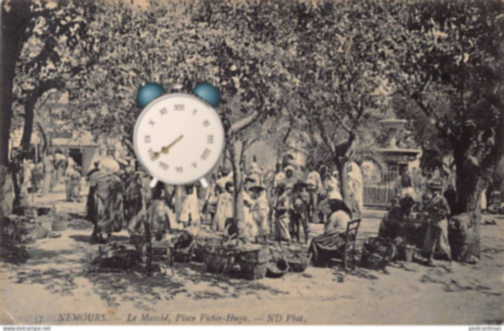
**7:39**
